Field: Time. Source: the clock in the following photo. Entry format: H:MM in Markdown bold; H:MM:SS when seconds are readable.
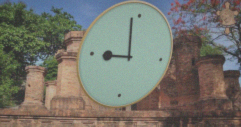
**8:58**
